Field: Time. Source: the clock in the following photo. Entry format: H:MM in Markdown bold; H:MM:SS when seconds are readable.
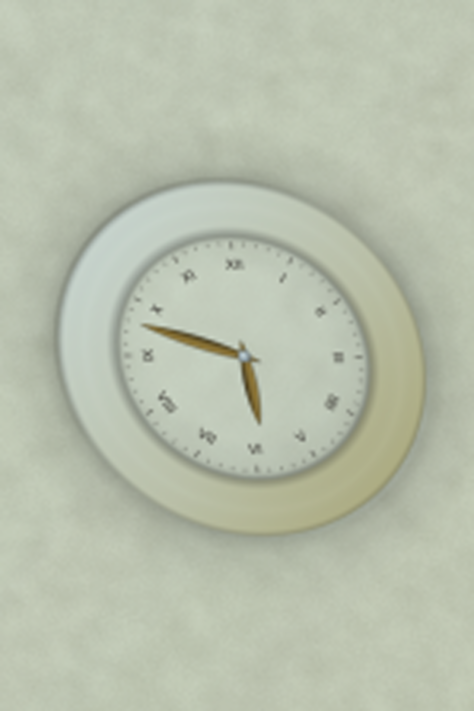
**5:48**
